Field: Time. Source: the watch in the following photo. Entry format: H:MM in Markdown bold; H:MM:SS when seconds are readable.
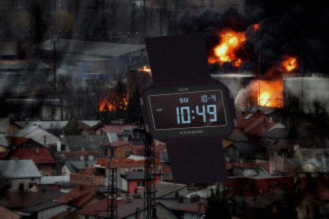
**10:49**
